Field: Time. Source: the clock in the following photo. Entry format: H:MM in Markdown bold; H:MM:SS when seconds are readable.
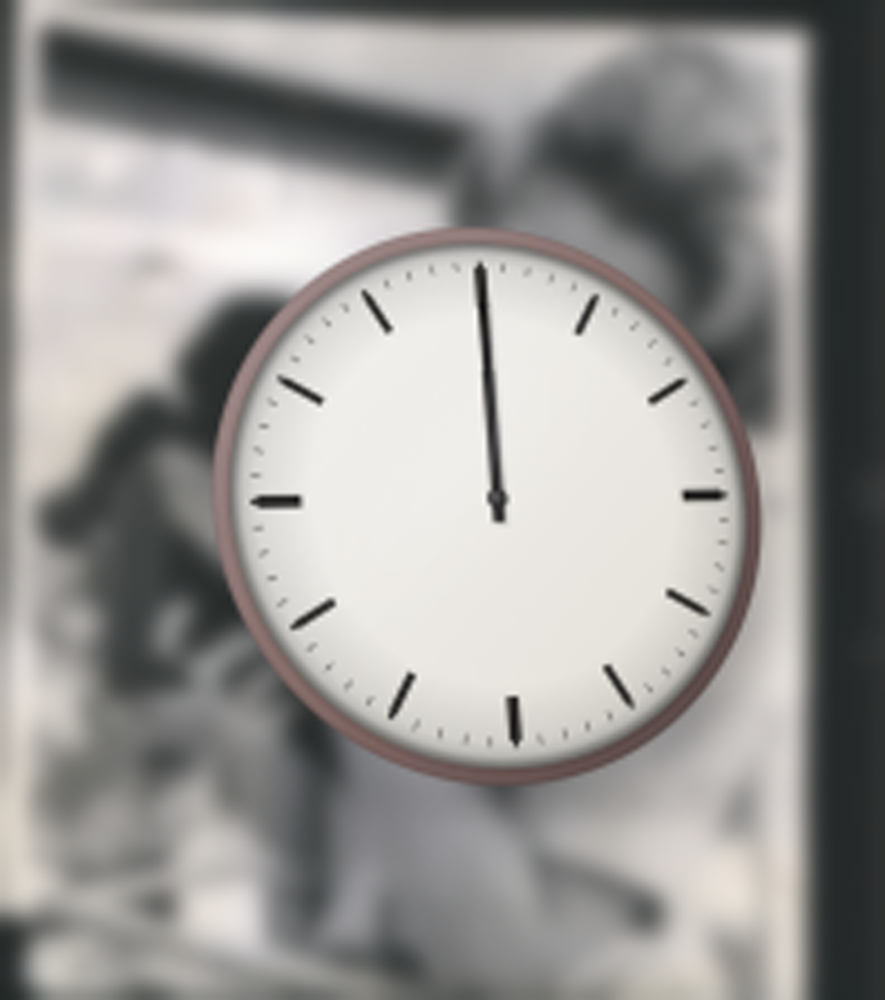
**12:00**
